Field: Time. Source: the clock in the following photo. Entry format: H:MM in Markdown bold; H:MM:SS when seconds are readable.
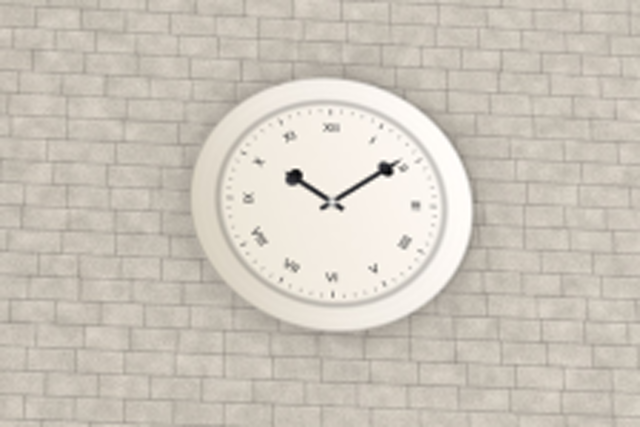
**10:09**
